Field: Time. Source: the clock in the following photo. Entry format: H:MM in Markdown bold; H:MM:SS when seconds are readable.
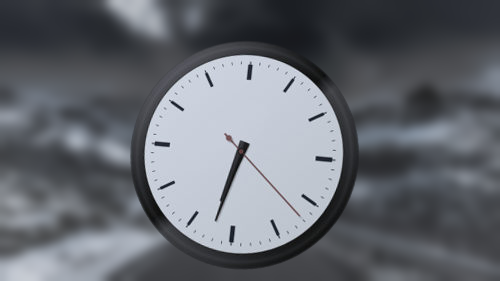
**6:32:22**
